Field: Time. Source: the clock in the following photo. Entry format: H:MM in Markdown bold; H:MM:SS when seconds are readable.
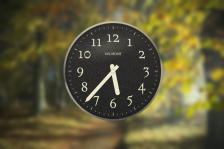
**5:37**
